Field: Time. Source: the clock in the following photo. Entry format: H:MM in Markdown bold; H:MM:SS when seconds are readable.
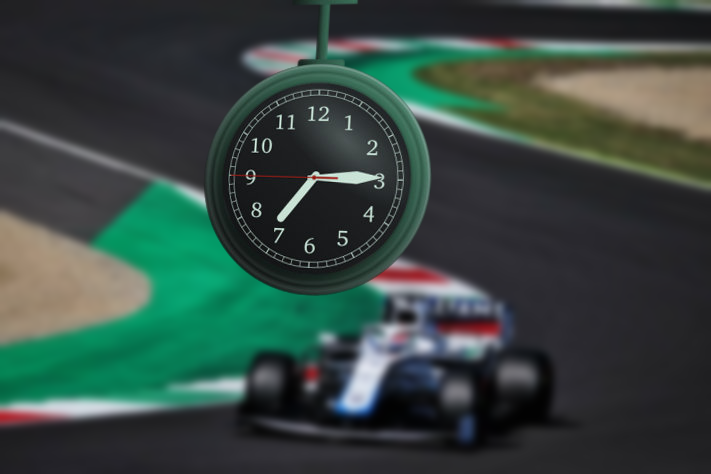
**7:14:45**
